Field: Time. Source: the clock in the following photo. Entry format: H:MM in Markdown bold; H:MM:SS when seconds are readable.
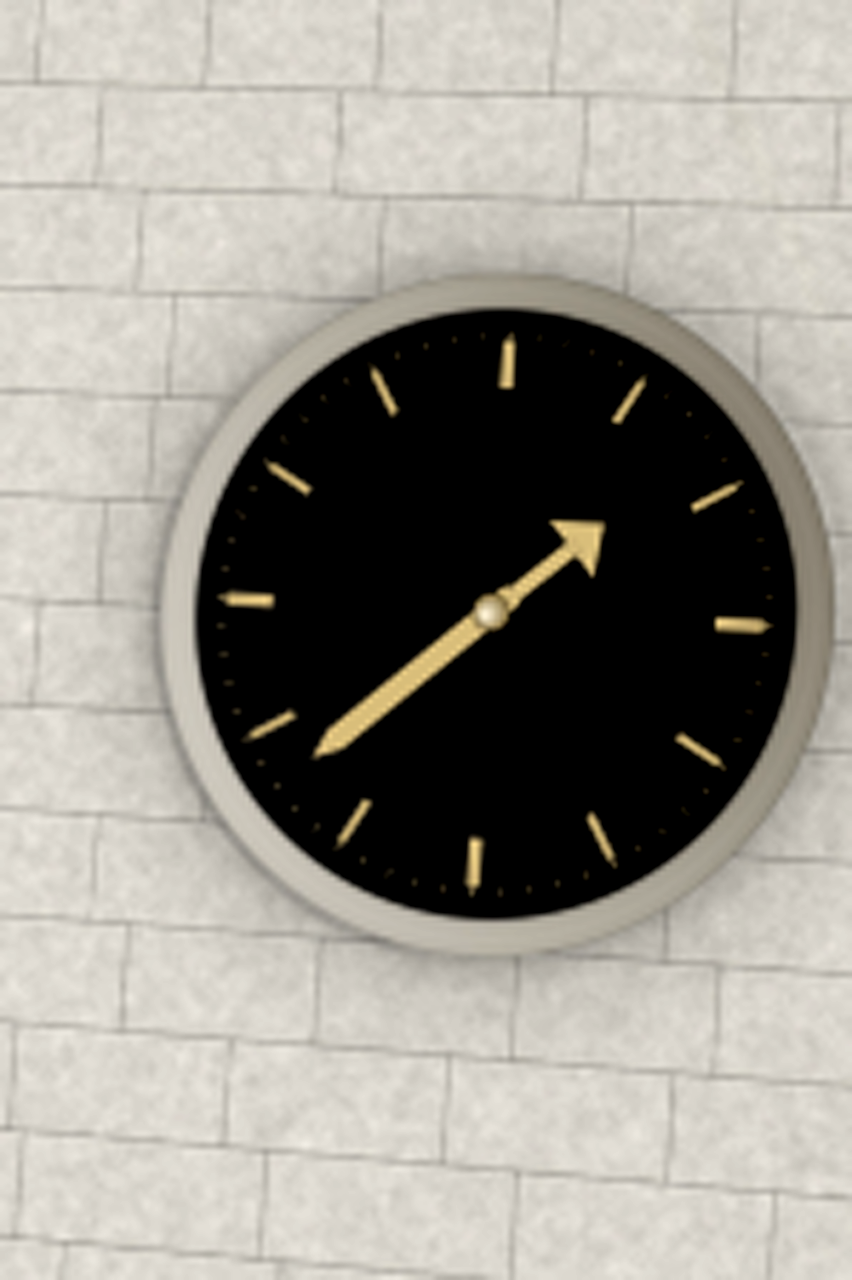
**1:38**
